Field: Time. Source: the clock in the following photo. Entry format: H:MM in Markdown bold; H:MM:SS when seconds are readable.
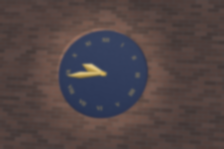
**9:44**
